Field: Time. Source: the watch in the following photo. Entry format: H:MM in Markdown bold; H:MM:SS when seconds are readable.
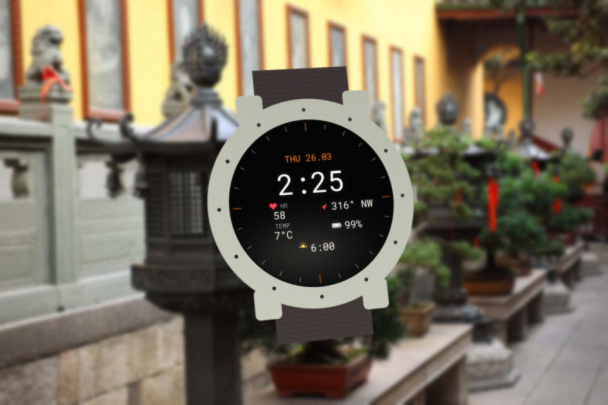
**2:25**
